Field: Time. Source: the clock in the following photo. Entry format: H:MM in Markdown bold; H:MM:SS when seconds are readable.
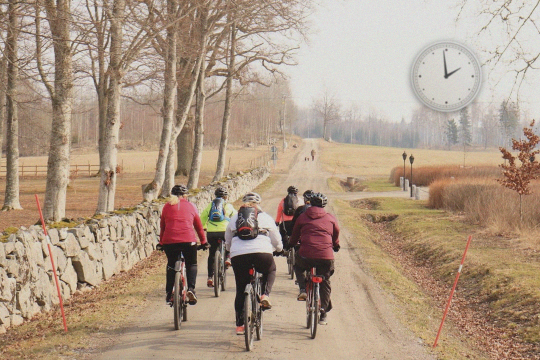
**1:59**
